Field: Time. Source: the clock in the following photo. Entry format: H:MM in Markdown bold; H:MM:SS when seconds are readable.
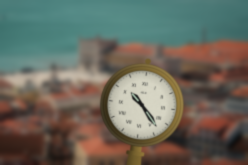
**10:23**
